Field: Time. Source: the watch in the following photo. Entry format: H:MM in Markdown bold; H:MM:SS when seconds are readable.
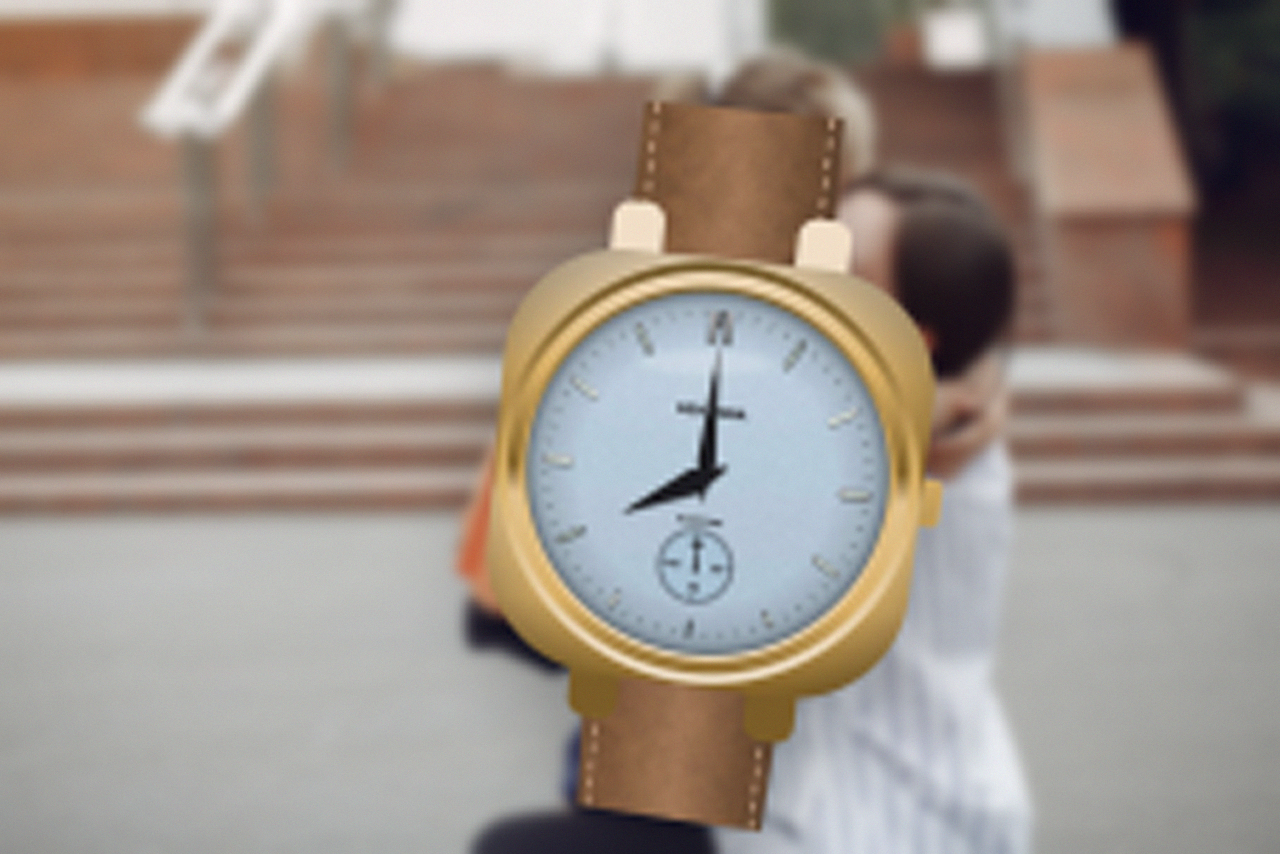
**8:00**
